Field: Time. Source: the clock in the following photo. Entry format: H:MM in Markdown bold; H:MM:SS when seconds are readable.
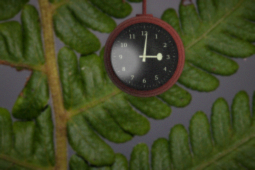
**3:01**
